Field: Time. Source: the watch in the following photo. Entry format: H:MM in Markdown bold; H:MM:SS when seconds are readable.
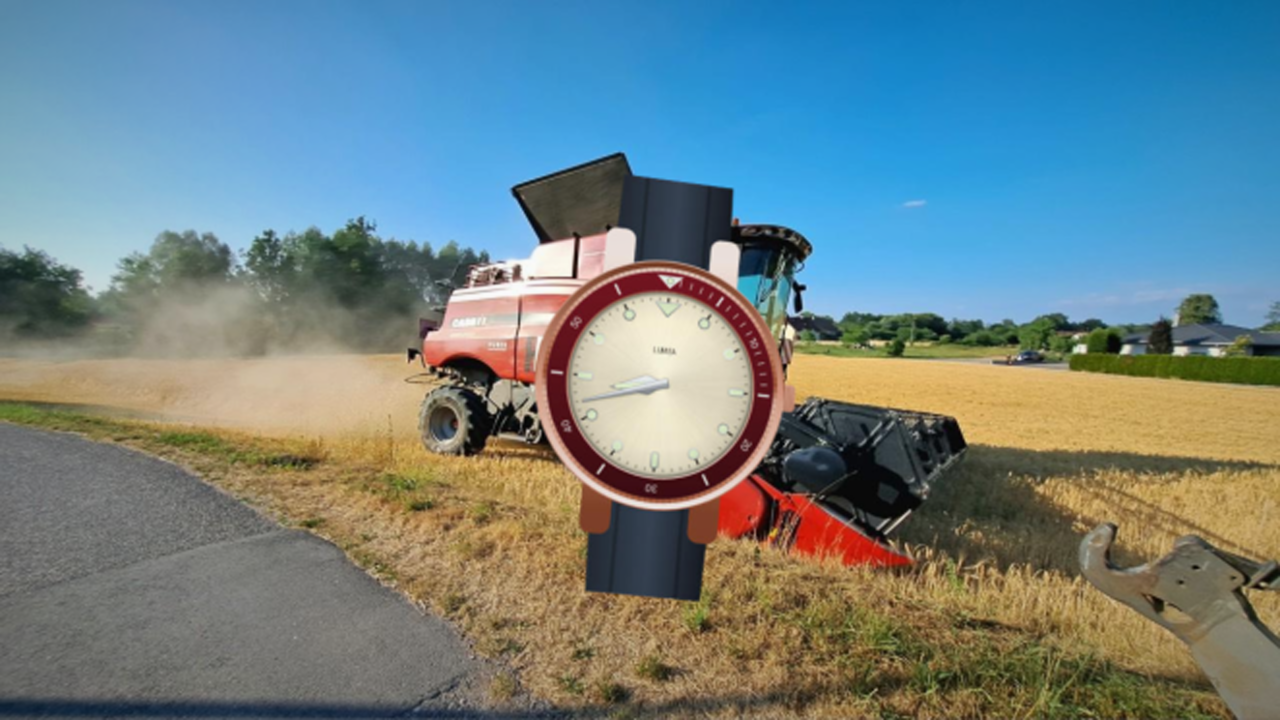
**8:42**
